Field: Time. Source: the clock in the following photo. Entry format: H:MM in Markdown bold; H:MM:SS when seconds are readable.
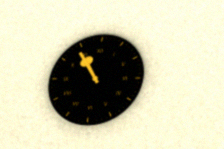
**10:54**
